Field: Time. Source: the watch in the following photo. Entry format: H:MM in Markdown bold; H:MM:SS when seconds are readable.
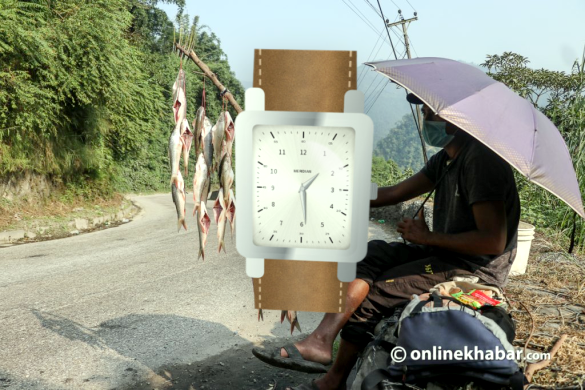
**1:29**
